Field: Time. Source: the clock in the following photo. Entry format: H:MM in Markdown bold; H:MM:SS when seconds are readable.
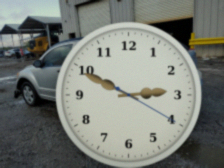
**2:49:20**
